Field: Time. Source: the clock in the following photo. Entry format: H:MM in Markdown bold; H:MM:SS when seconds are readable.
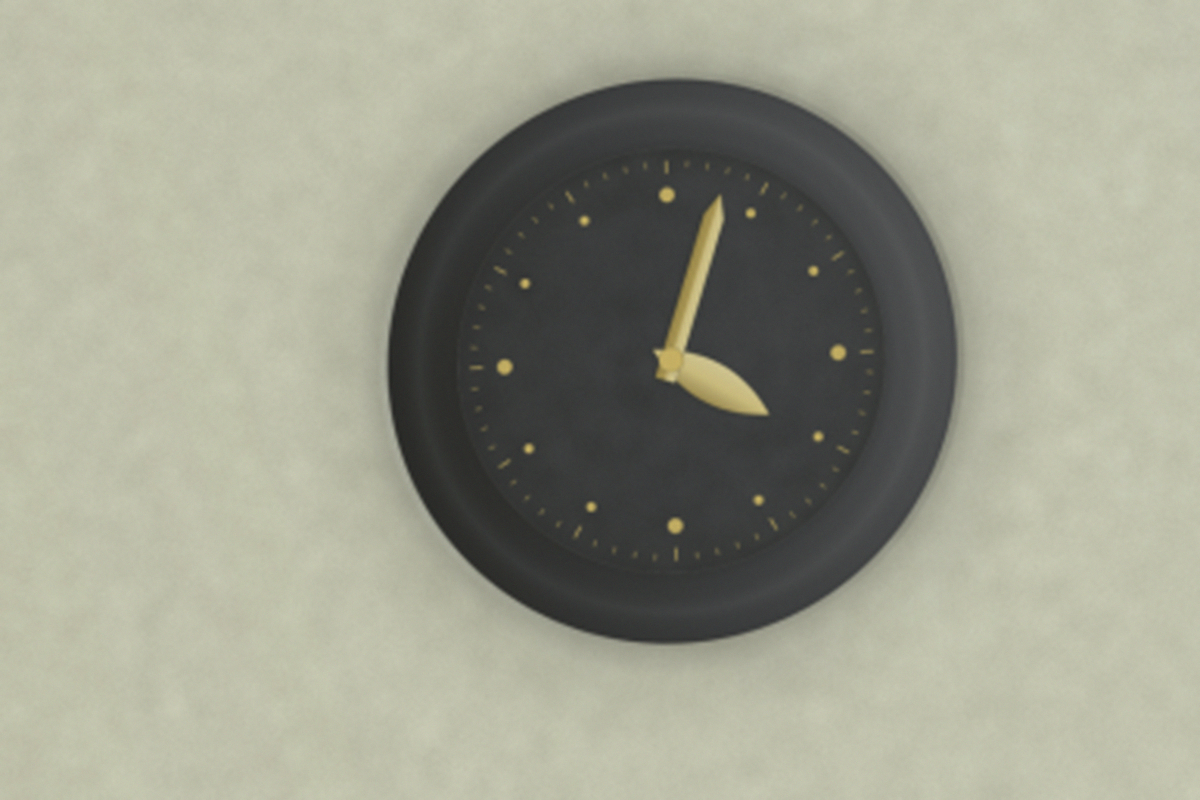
**4:03**
